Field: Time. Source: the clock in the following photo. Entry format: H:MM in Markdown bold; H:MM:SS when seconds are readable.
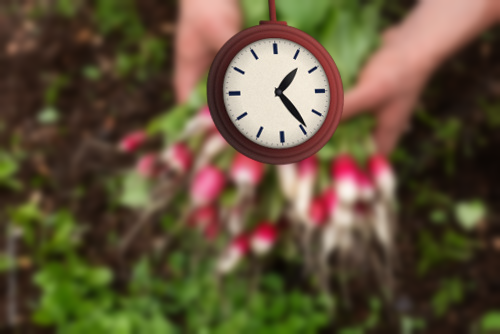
**1:24**
